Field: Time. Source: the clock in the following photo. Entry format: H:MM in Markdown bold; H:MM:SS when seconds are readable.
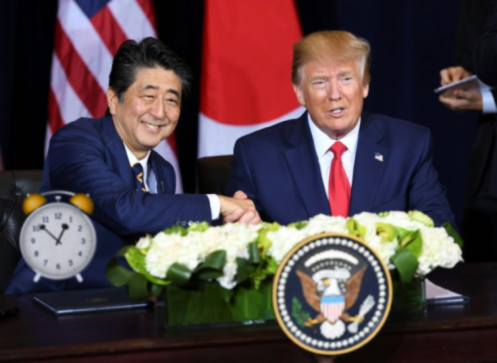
**12:52**
